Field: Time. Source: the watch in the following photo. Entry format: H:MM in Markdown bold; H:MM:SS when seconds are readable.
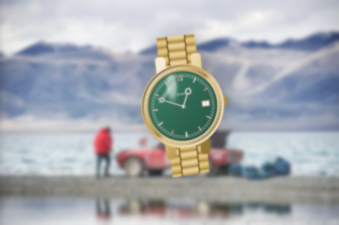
**12:49**
